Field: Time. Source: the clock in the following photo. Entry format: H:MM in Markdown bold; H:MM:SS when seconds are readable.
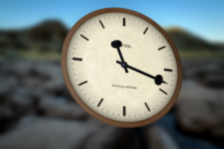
**11:18**
